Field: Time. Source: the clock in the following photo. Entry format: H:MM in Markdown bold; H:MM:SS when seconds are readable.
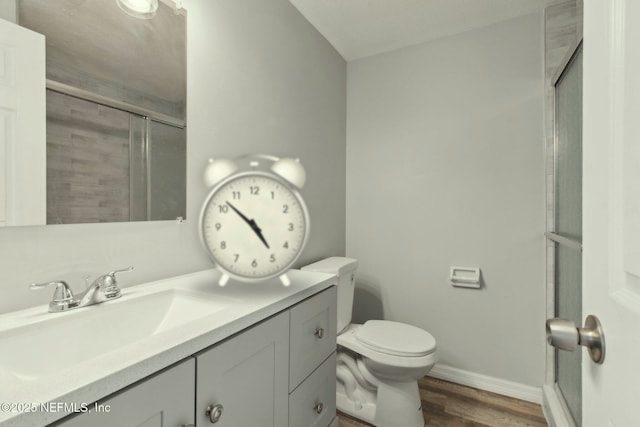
**4:52**
